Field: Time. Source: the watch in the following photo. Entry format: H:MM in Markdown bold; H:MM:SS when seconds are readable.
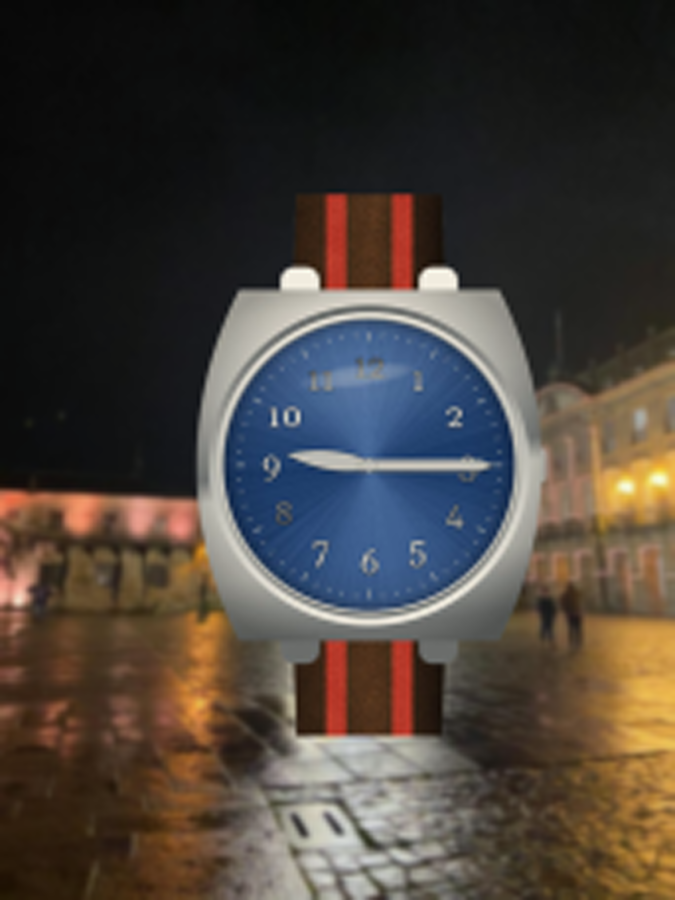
**9:15**
